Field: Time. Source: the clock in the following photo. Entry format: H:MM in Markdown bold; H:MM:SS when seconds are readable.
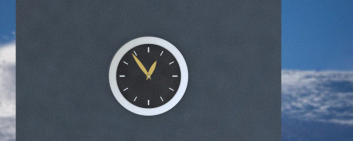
**12:54**
